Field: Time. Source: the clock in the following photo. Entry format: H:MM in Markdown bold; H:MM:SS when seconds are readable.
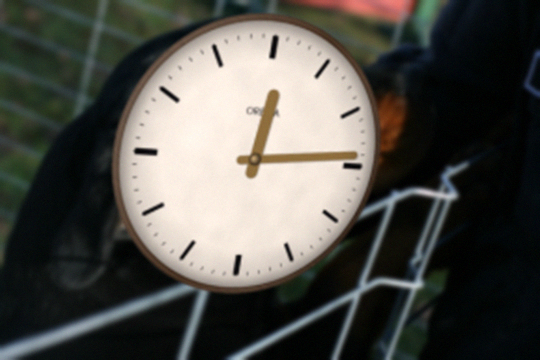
**12:14**
